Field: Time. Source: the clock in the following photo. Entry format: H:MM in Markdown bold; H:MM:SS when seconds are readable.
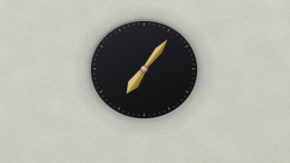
**7:06**
